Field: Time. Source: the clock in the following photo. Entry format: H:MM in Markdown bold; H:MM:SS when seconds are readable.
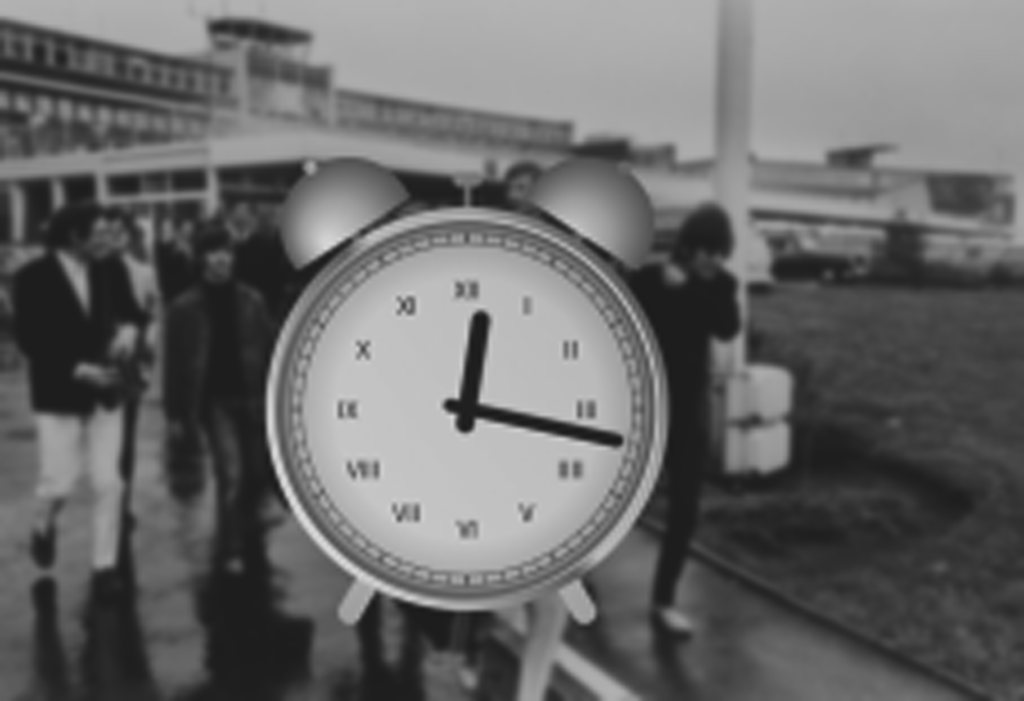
**12:17**
